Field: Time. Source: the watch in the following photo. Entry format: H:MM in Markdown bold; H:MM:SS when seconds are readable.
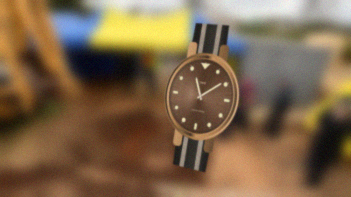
**11:09**
